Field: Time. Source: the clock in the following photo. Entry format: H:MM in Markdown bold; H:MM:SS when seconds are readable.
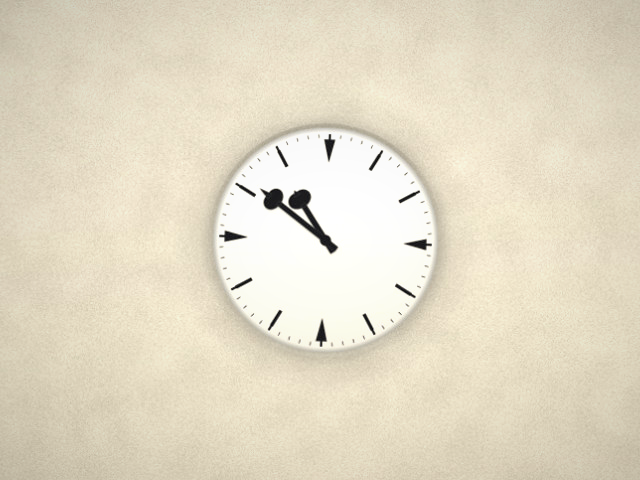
**10:51**
